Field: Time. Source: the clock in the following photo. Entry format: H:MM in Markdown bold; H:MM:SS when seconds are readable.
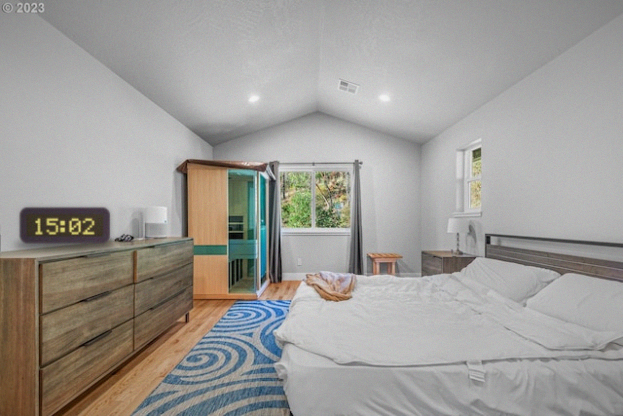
**15:02**
